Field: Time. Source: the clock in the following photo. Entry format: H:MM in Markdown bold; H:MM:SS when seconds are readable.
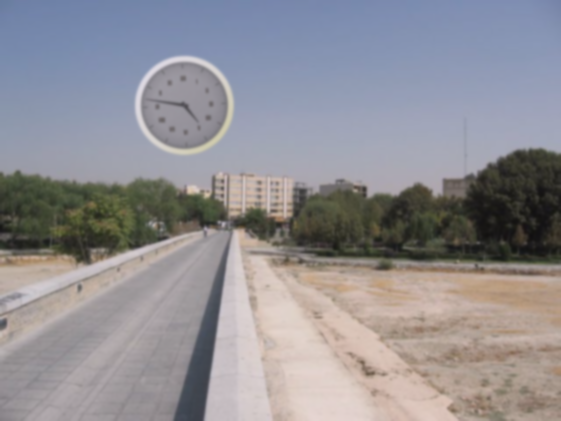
**4:47**
